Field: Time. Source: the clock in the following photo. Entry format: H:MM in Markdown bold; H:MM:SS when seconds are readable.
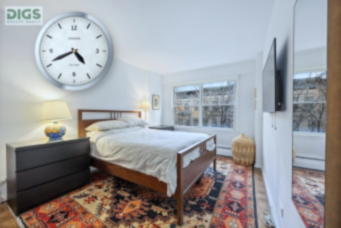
**4:41**
